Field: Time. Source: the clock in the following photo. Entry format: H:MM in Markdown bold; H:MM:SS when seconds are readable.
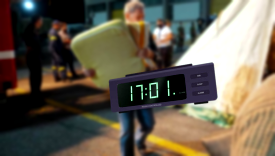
**17:01**
